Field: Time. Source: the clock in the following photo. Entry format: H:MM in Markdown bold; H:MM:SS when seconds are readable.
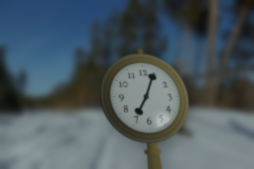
**7:04**
